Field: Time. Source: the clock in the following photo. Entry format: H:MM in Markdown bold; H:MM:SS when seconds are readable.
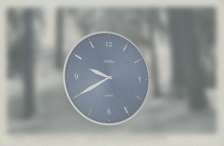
**9:40**
